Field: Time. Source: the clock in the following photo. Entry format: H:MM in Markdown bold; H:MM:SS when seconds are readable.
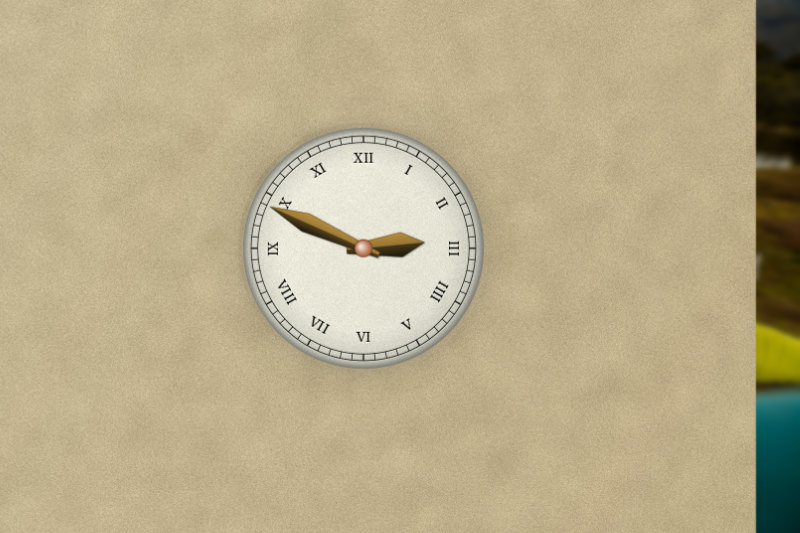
**2:49**
